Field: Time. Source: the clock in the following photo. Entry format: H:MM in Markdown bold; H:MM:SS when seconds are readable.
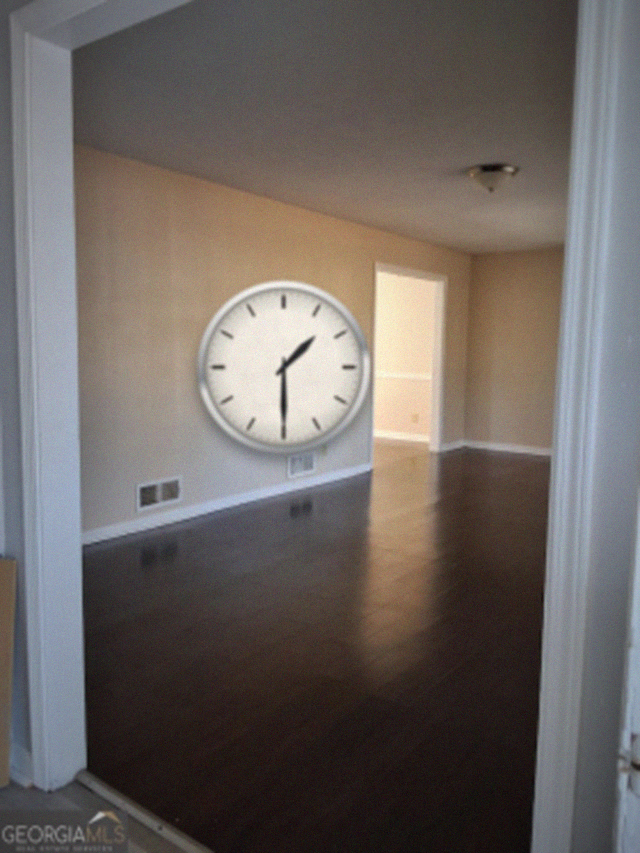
**1:30**
